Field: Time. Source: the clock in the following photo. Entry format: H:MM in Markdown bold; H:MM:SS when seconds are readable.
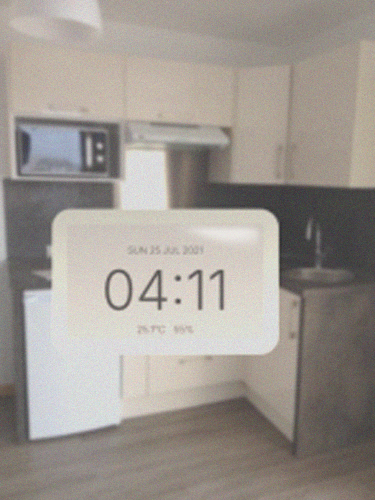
**4:11**
